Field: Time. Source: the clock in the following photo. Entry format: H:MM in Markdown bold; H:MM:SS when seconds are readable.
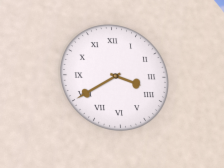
**3:40**
